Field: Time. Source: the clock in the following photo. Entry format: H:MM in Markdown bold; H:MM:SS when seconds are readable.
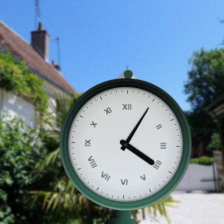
**4:05**
